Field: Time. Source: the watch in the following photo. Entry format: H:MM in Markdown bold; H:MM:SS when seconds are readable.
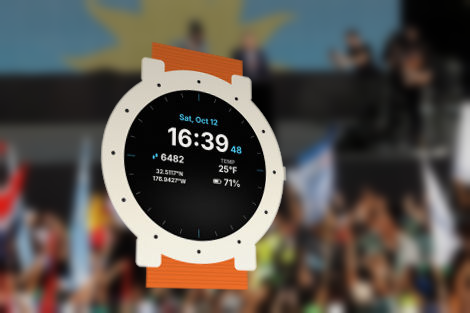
**16:39:48**
